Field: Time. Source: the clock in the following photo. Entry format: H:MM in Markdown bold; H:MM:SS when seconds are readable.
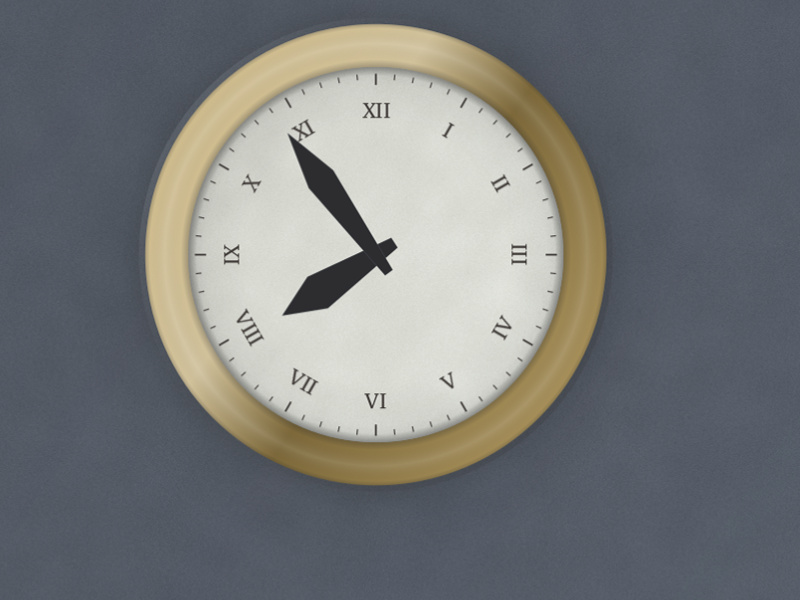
**7:54**
